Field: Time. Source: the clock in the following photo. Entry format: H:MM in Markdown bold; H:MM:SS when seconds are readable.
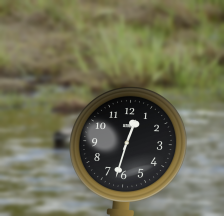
**12:32**
